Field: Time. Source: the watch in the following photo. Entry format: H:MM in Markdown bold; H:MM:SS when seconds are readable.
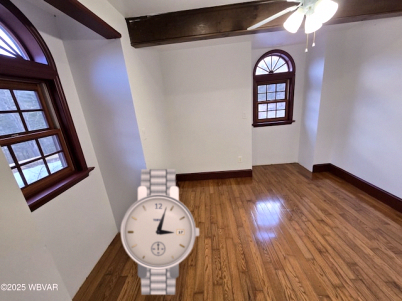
**3:03**
